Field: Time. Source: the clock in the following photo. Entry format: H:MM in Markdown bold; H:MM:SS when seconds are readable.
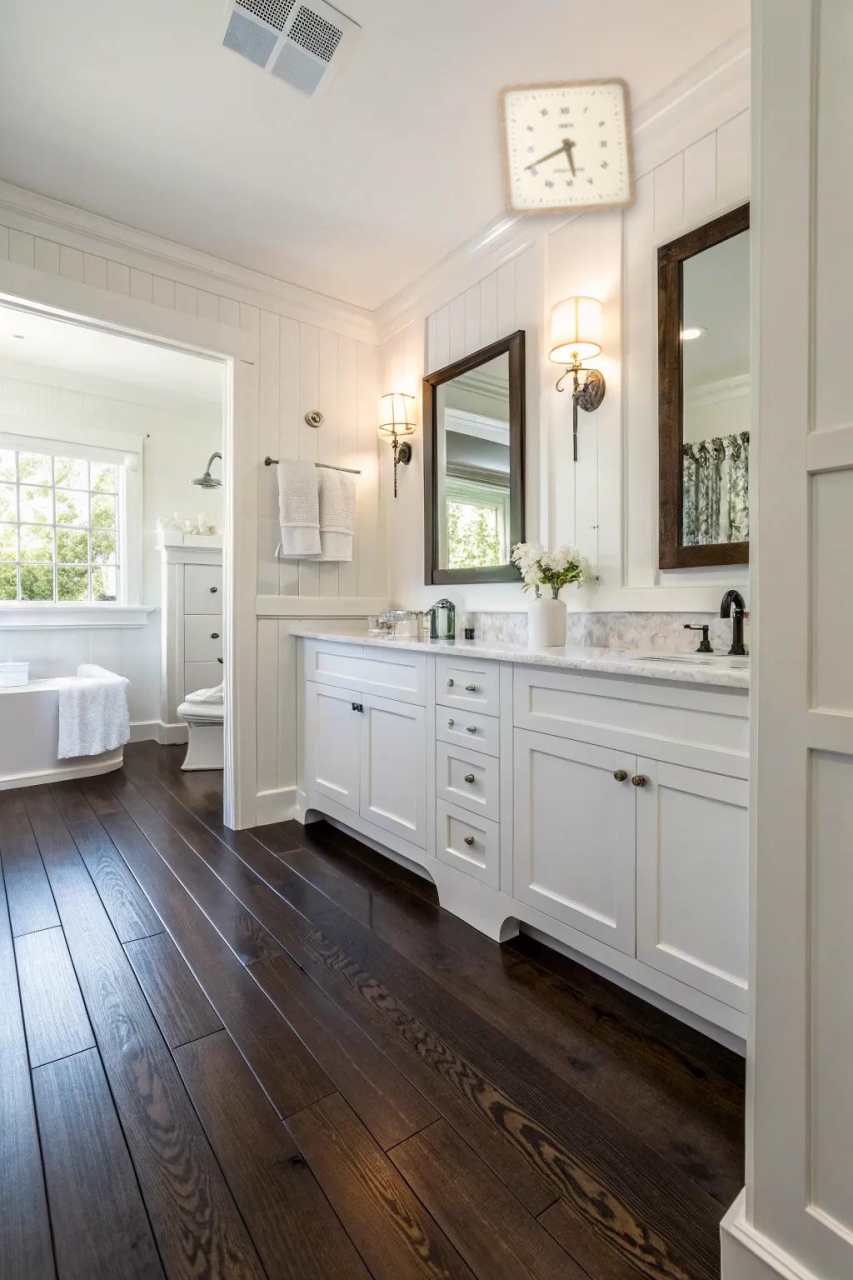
**5:41**
